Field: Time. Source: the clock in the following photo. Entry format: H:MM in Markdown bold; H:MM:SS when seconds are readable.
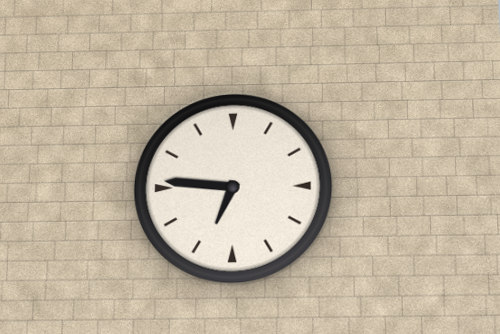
**6:46**
